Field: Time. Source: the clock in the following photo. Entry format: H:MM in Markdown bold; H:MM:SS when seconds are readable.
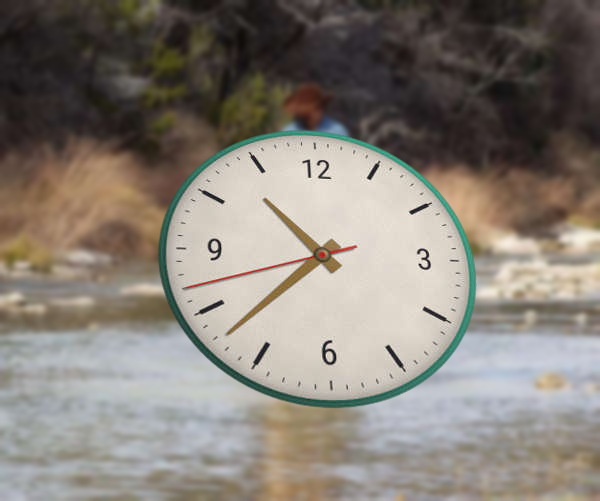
**10:37:42**
